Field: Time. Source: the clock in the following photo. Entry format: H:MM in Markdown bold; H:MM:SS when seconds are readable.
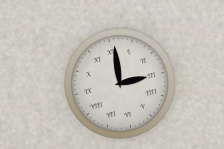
**3:01**
